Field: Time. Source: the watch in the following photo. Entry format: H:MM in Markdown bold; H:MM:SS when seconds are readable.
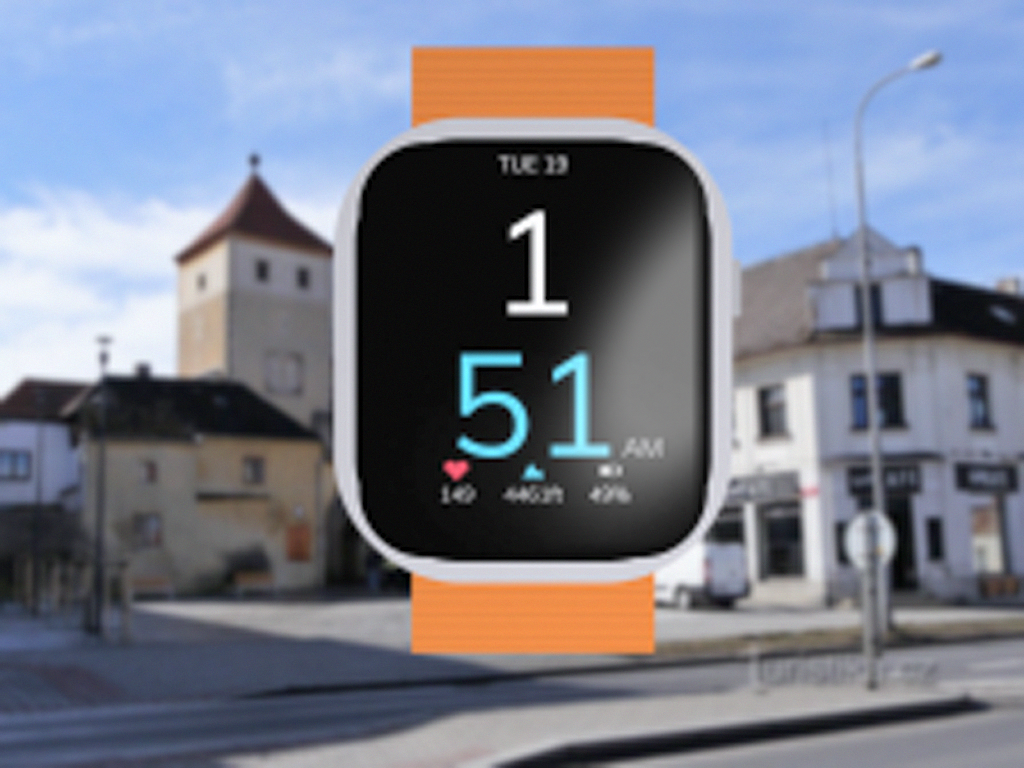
**1:51**
